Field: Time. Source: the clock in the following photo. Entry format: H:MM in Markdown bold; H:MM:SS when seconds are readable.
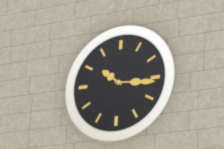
**10:16**
